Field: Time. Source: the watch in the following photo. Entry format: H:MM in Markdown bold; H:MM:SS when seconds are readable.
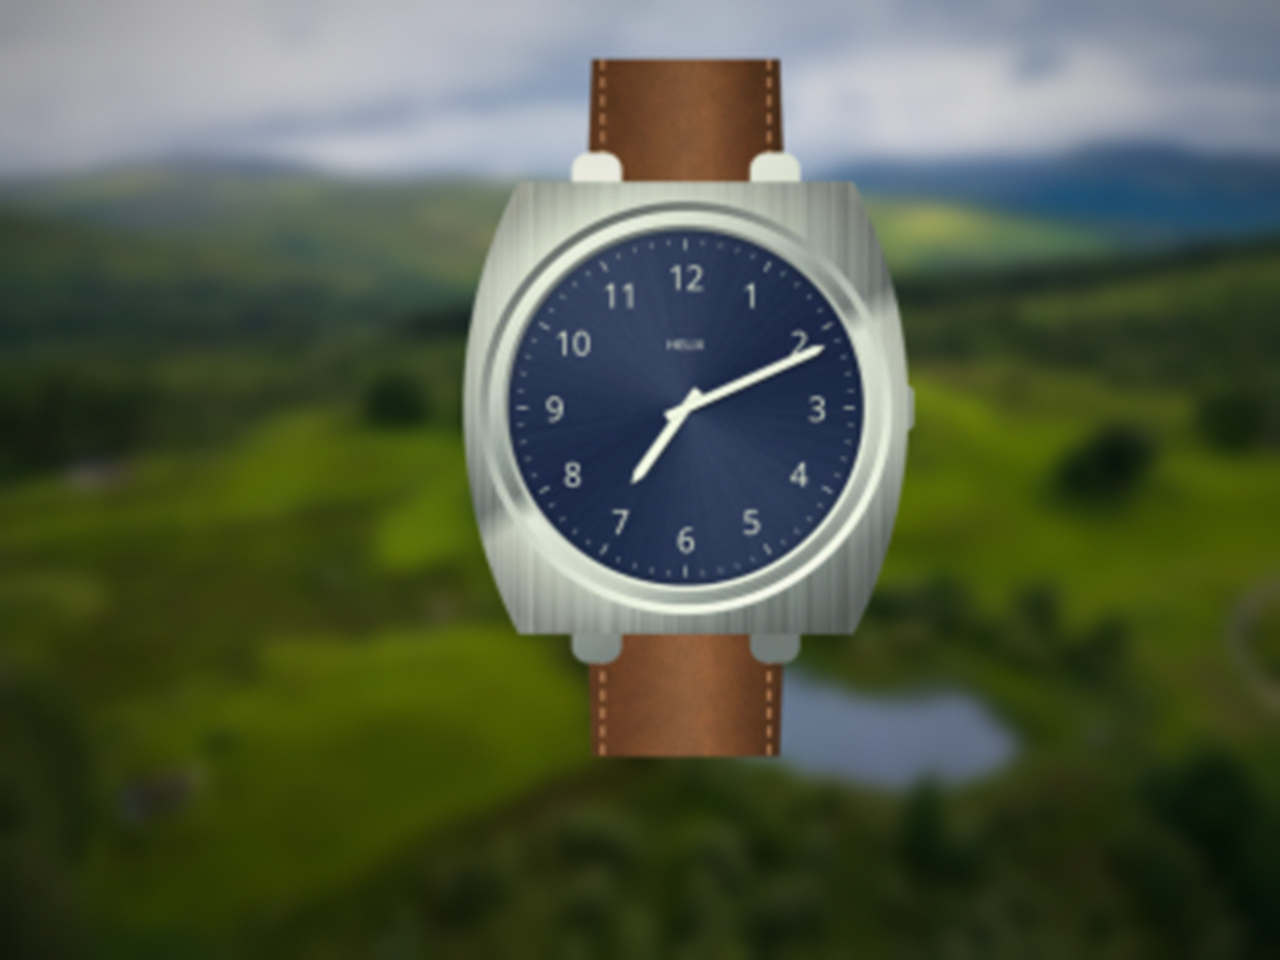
**7:11**
